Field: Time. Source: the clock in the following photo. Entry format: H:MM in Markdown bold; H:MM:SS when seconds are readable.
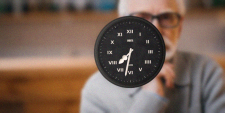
**7:32**
